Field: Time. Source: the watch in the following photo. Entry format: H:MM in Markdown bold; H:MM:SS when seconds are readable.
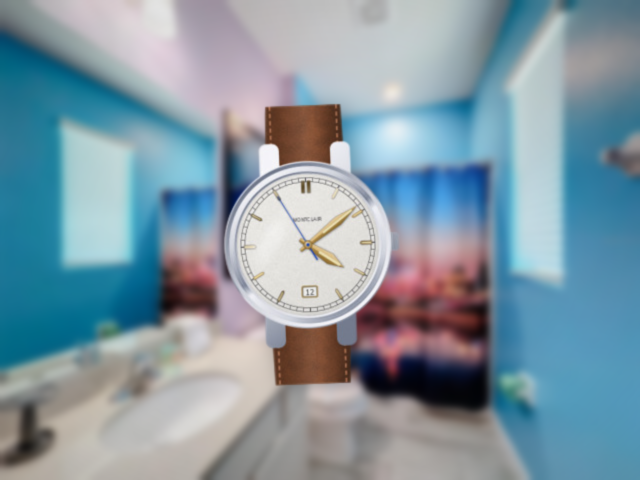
**4:08:55**
